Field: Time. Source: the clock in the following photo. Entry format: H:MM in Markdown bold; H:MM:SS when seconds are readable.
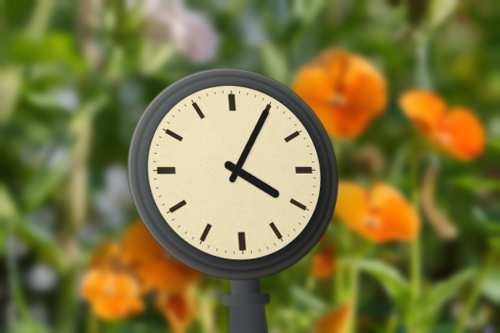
**4:05**
